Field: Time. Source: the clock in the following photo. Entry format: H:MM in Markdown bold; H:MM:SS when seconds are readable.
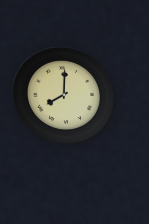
**8:01**
